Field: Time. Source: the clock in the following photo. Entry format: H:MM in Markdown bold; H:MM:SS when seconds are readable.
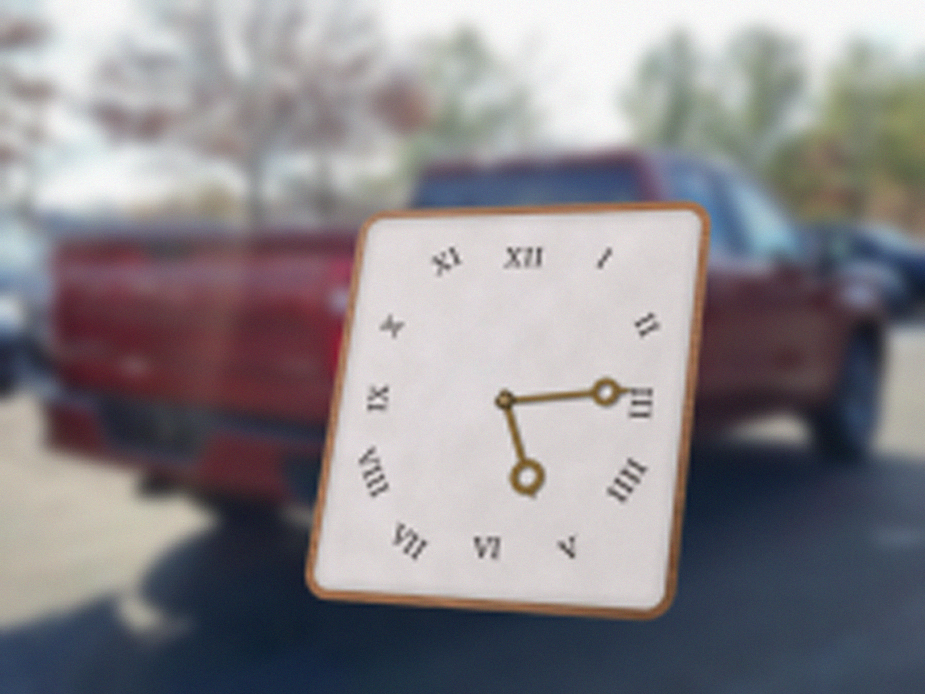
**5:14**
